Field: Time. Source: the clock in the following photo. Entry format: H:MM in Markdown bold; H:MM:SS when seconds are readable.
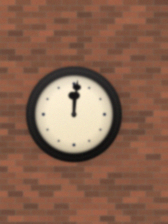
**12:01**
